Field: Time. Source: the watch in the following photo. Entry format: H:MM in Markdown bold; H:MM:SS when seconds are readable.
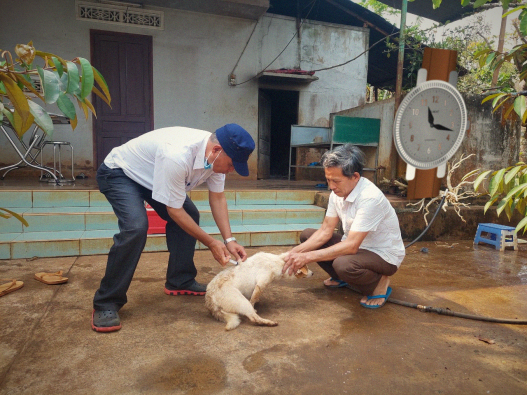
**11:17**
